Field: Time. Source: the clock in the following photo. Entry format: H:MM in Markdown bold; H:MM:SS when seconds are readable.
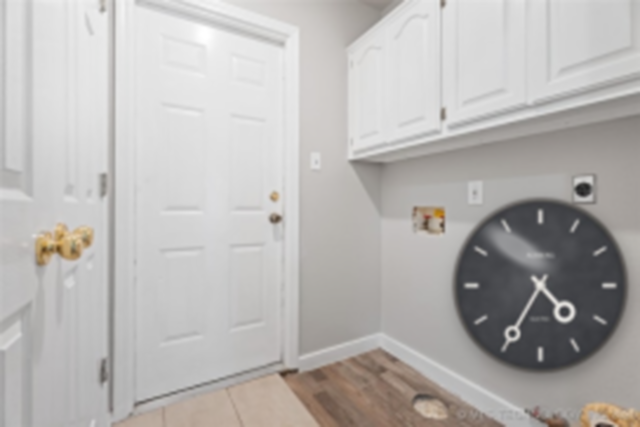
**4:35**
